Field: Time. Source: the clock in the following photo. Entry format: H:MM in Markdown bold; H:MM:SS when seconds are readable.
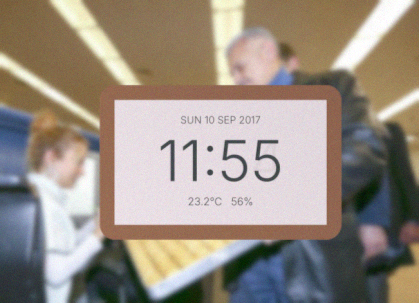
**11:55**
